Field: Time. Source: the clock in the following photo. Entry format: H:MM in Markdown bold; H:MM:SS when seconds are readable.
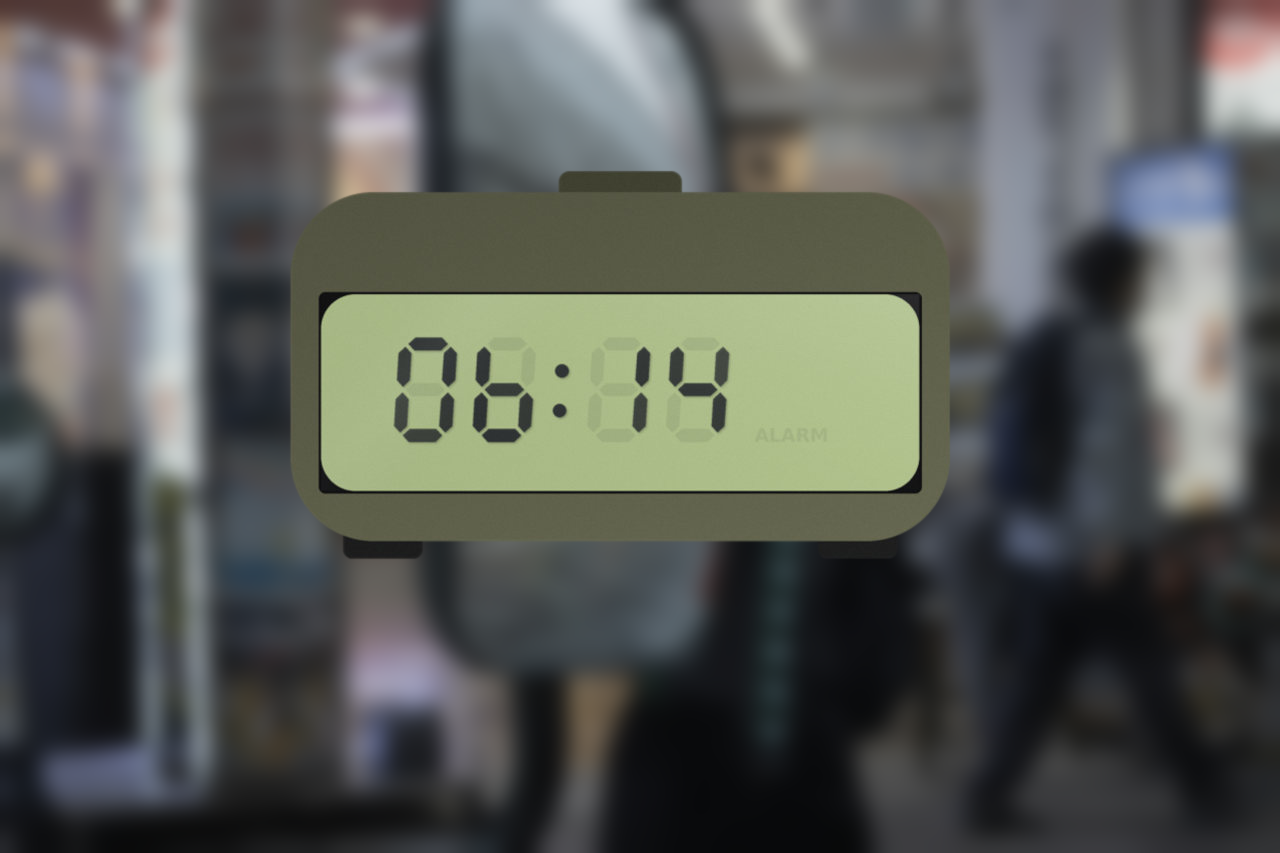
**6:14**
